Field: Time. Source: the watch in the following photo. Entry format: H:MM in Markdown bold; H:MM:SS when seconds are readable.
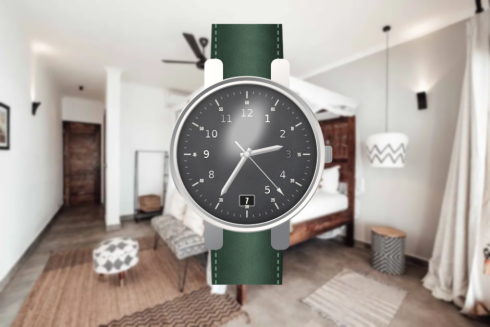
**2:35:23**
